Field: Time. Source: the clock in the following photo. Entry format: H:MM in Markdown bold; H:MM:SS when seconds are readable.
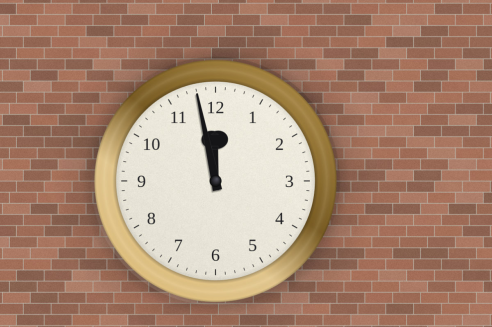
**11:58**
